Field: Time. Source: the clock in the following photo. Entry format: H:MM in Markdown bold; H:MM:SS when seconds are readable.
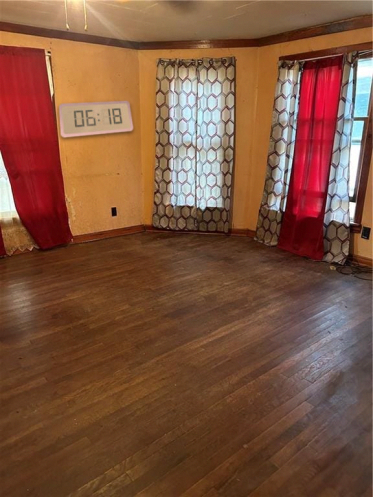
**6:18**
